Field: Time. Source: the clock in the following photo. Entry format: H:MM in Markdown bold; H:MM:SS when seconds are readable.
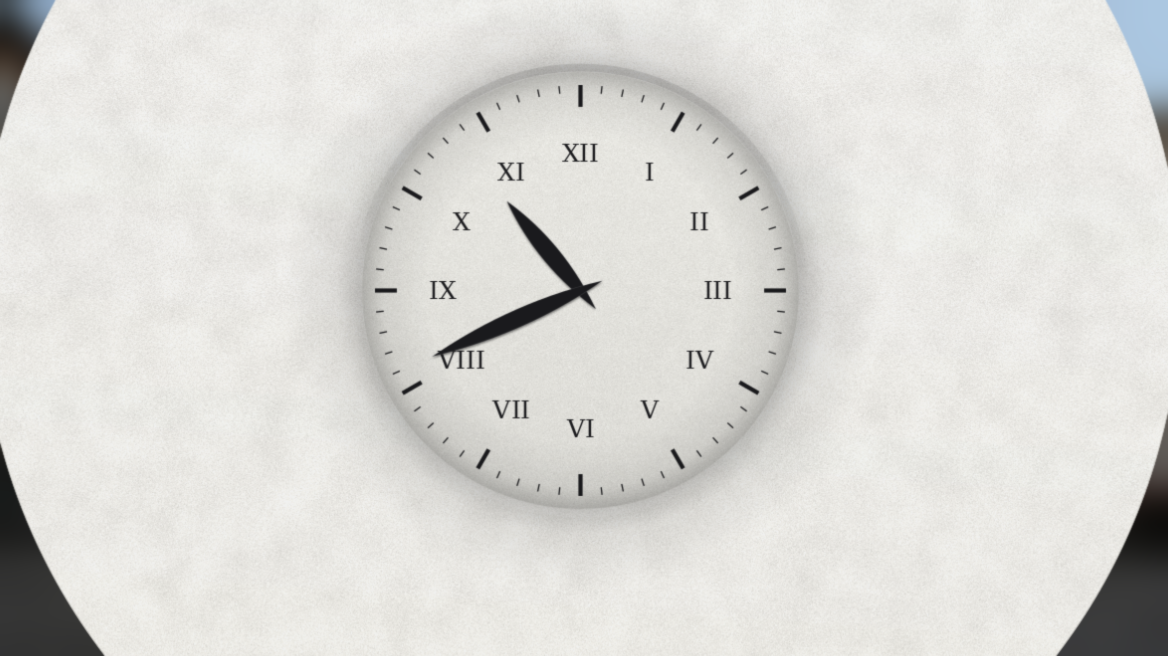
**10:41**
